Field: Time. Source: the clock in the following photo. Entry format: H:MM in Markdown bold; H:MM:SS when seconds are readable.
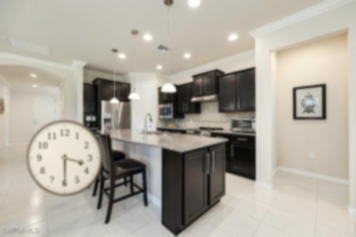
**3:30**
